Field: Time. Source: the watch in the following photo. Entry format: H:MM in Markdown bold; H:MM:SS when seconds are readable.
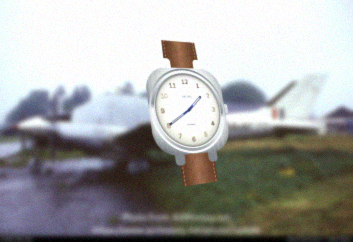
**1:40**
